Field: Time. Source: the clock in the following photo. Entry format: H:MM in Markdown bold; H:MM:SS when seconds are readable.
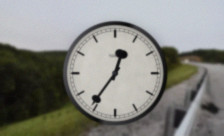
**12:36**
